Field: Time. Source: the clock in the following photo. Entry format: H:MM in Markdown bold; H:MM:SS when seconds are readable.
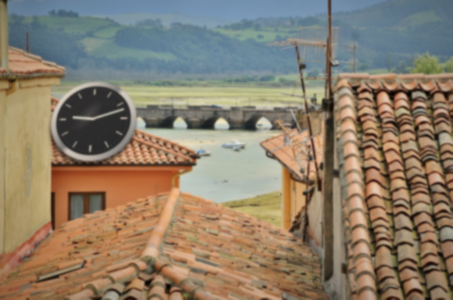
**9:12**
